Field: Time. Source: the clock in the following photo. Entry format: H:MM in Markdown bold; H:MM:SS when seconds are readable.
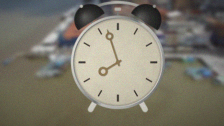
**7:57**
